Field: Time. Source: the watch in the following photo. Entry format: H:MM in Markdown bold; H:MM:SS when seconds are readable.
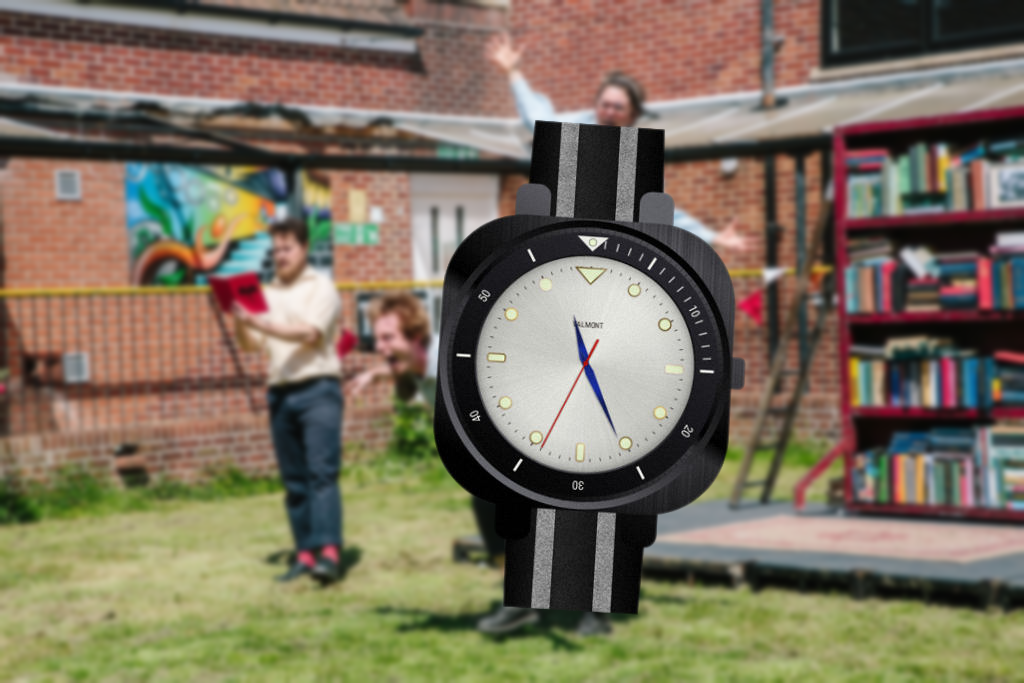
**11:25:34**
